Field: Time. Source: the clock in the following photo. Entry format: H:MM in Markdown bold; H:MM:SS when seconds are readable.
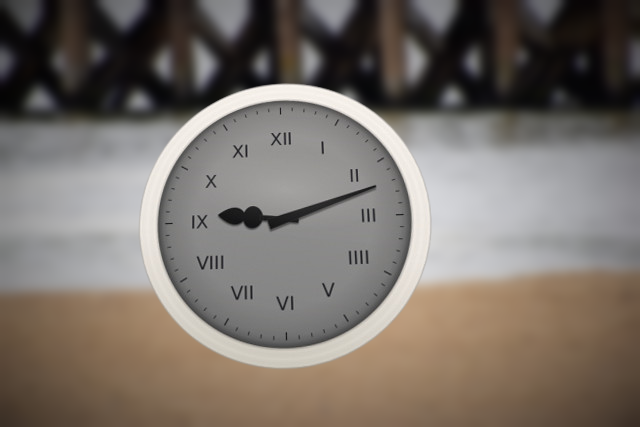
**9:12**
